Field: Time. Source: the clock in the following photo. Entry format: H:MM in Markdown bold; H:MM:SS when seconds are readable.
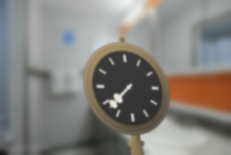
**7:38**
